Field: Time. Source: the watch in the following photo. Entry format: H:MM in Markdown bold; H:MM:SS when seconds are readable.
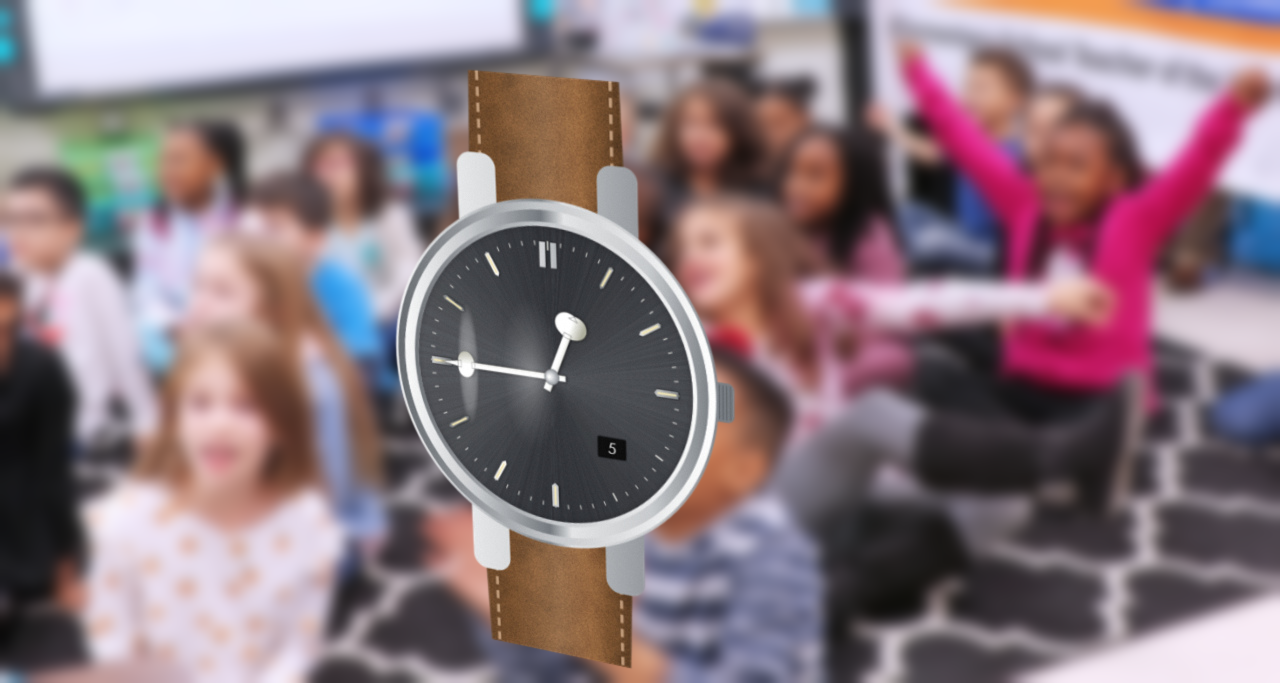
**12:45**
